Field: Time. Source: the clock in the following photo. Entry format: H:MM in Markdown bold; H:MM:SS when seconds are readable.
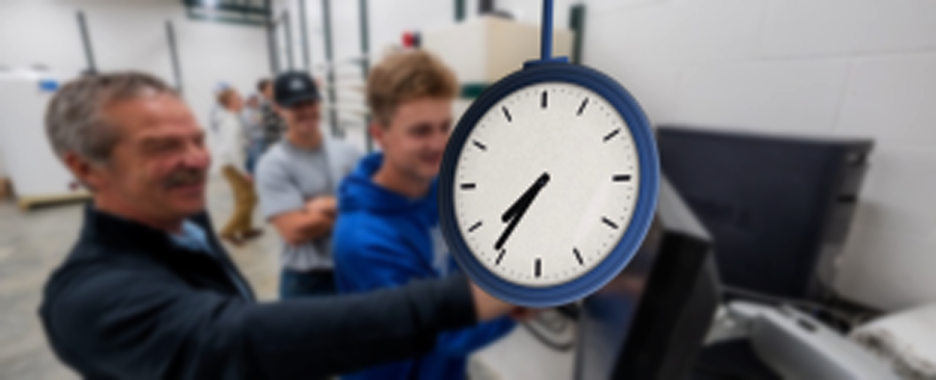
**7:36**
